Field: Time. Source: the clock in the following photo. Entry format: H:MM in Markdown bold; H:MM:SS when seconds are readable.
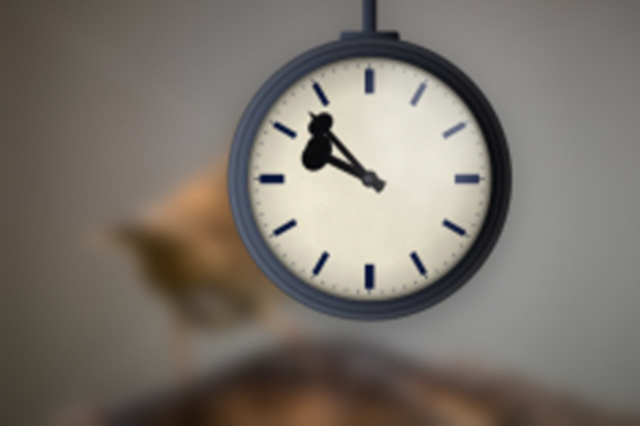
**9:53**
